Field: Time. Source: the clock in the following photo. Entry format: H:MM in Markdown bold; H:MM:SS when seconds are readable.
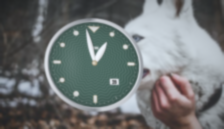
**12:58**
